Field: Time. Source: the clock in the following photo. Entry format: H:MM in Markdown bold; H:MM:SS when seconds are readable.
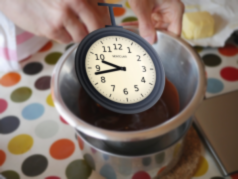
**9:43**
